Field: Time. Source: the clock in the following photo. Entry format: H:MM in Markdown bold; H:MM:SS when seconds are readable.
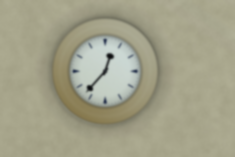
**12:37**
